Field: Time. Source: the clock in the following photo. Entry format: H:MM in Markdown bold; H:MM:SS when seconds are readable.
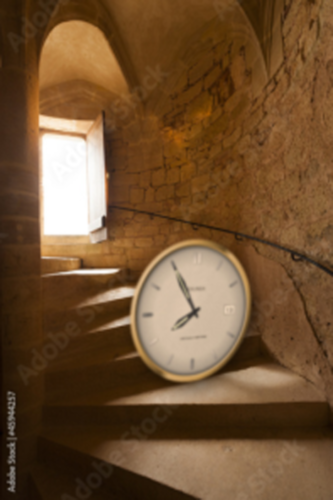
**7:55**
